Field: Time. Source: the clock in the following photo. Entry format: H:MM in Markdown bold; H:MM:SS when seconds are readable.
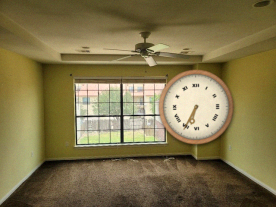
**6:35**
